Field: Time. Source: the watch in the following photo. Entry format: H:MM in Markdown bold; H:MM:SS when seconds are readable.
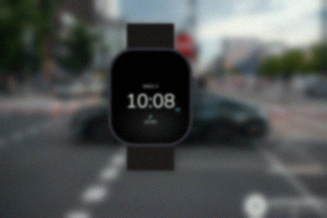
**10:08**
